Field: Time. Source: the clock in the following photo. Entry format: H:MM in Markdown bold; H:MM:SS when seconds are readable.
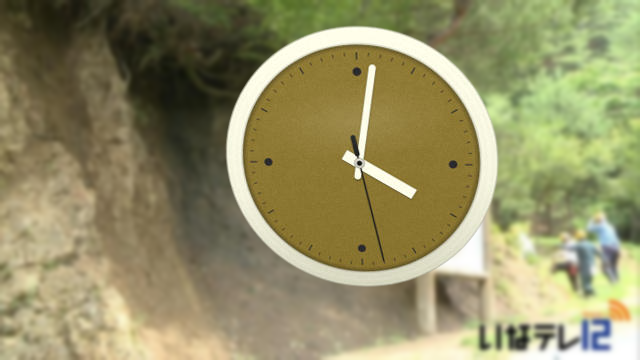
**4:01:28**
